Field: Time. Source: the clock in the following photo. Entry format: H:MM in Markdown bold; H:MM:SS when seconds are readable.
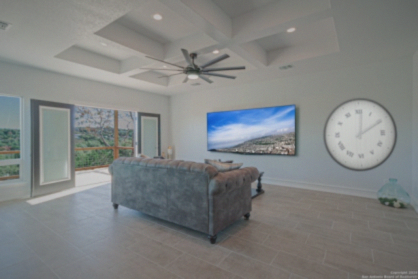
**12:10**
